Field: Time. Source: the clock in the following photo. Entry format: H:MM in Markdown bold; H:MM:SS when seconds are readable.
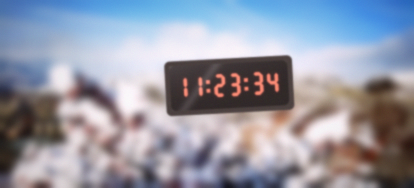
**11:23:34**
